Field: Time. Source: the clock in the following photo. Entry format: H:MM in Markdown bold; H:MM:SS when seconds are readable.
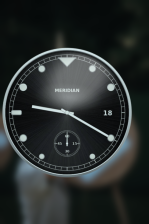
**9:20**
